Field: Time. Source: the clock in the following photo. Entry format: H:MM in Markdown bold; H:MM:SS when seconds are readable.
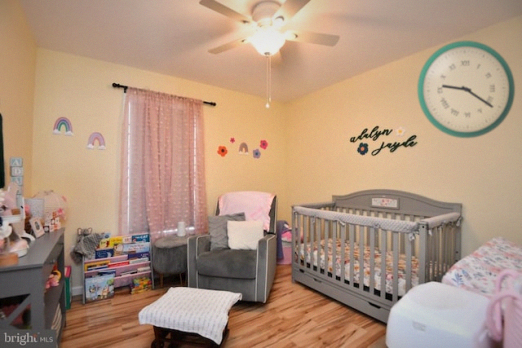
**9:21**
